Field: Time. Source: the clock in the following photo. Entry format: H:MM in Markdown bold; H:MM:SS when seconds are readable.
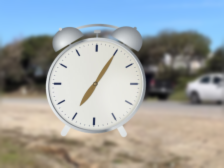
**7:05**
